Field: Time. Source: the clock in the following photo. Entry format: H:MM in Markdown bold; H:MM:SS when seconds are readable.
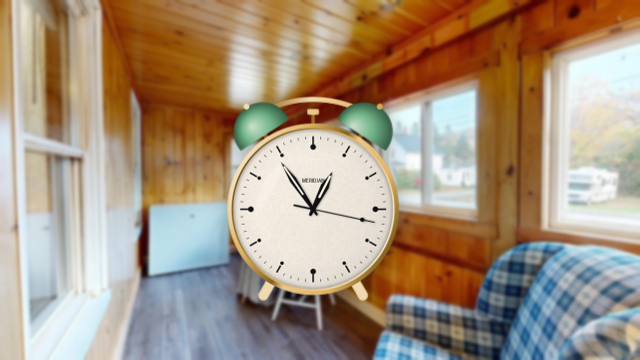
**12:54:17**
